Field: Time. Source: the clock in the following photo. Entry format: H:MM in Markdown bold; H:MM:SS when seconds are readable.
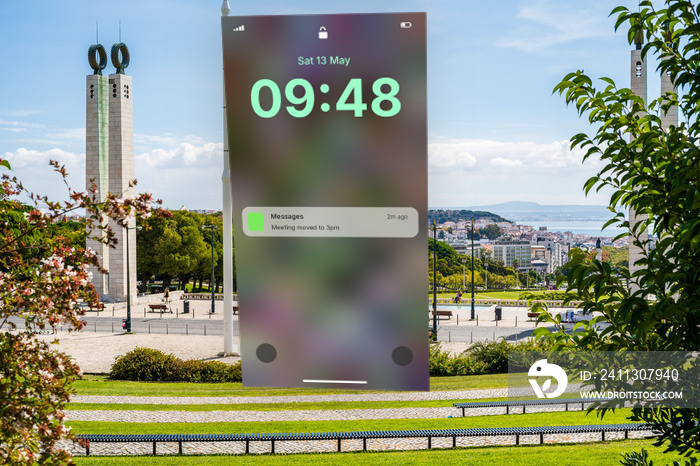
**9:48**
